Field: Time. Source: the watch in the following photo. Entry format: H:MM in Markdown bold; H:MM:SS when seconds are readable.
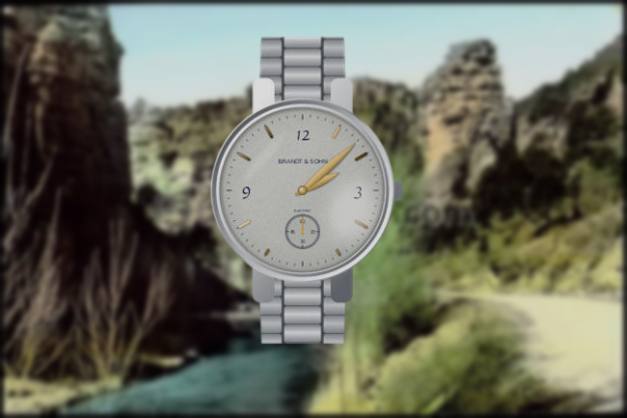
**2:08**
